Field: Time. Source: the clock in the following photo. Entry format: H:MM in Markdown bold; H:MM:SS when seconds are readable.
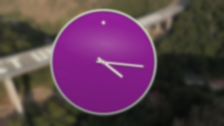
**4:16**
